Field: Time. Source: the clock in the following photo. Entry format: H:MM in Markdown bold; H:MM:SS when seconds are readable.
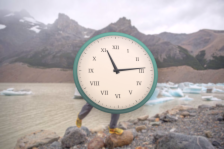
**11:14**
